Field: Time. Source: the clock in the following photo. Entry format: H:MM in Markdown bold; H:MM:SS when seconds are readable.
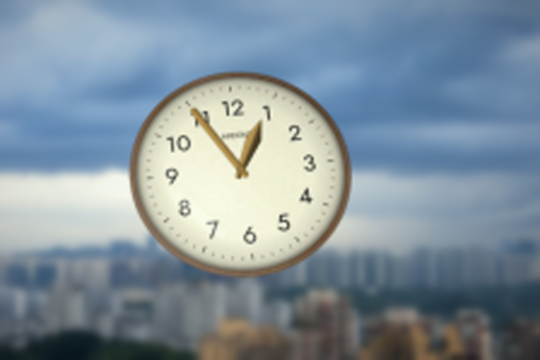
**12:55**
